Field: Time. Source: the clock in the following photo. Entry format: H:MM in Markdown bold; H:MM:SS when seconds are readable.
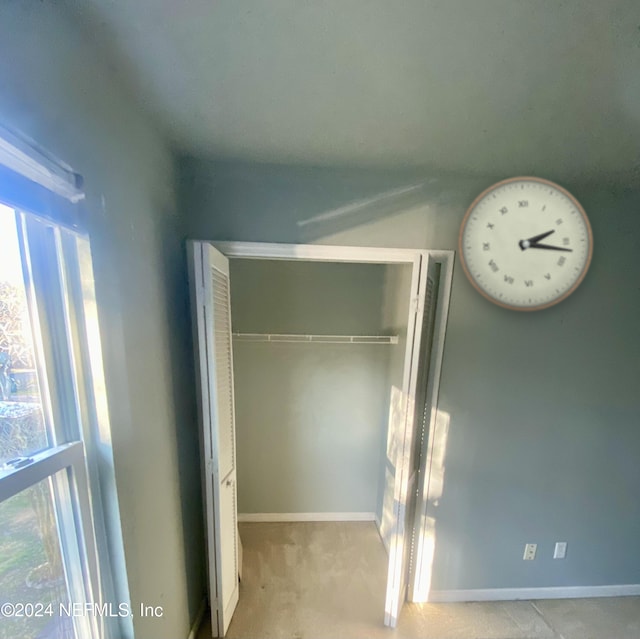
**2:17**
